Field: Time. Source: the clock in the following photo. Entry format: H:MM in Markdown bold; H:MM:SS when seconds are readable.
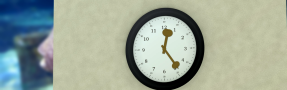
**12:24**
